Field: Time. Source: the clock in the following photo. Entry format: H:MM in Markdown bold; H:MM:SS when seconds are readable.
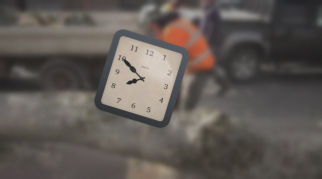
**7:50**
